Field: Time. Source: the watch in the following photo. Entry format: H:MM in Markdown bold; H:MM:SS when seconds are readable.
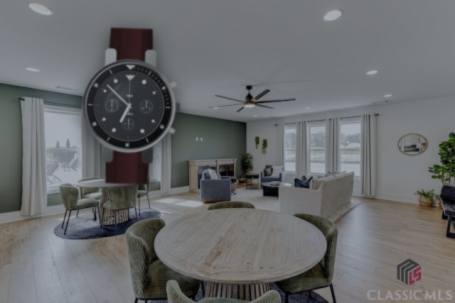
**6:52**
